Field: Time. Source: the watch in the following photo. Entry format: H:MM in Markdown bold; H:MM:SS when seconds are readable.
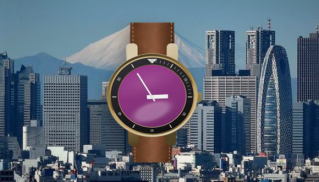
**2:55**
